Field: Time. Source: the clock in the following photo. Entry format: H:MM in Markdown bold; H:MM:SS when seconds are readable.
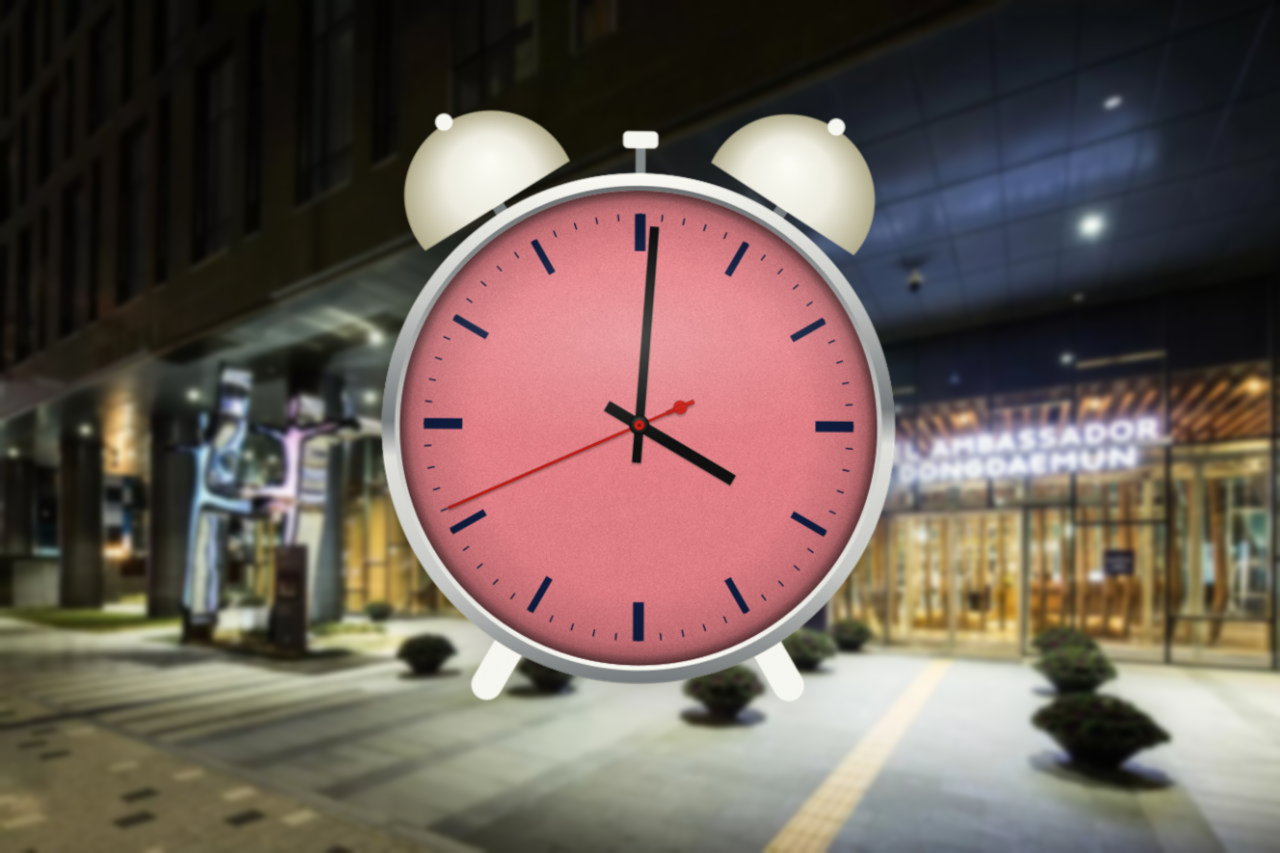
**4:00:41**
